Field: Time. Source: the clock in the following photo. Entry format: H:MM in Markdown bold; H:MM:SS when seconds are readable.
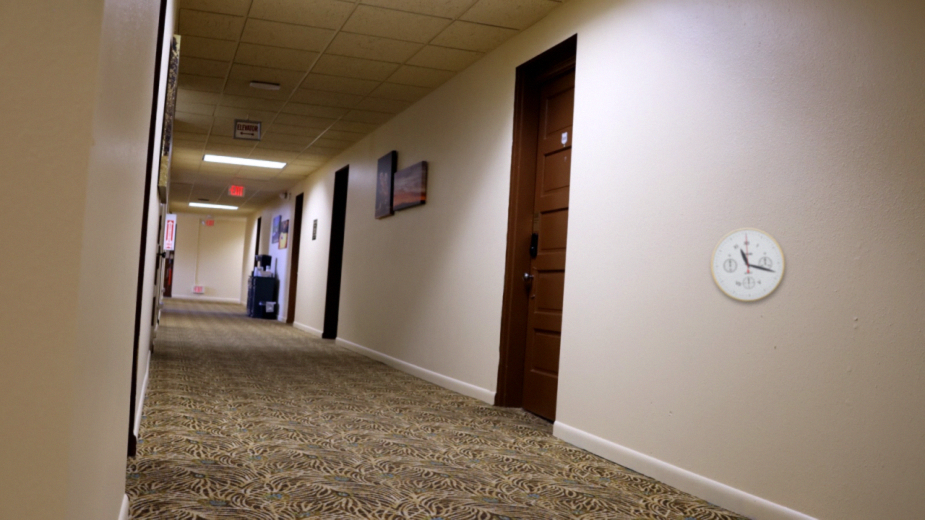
**11:18**
